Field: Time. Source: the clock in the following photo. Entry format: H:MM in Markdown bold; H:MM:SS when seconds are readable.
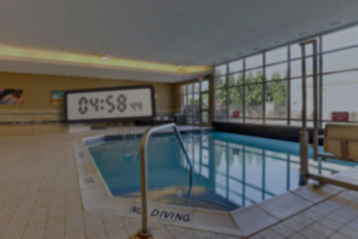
**4:58**
